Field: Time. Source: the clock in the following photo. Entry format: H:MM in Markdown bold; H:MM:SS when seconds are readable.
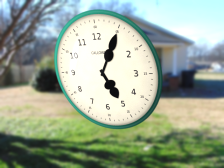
**5:05**
